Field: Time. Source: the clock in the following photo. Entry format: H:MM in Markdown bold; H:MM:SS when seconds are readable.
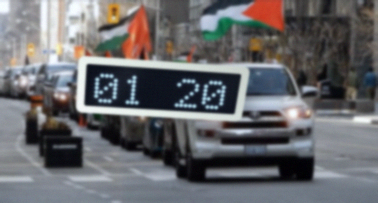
**1:20**
